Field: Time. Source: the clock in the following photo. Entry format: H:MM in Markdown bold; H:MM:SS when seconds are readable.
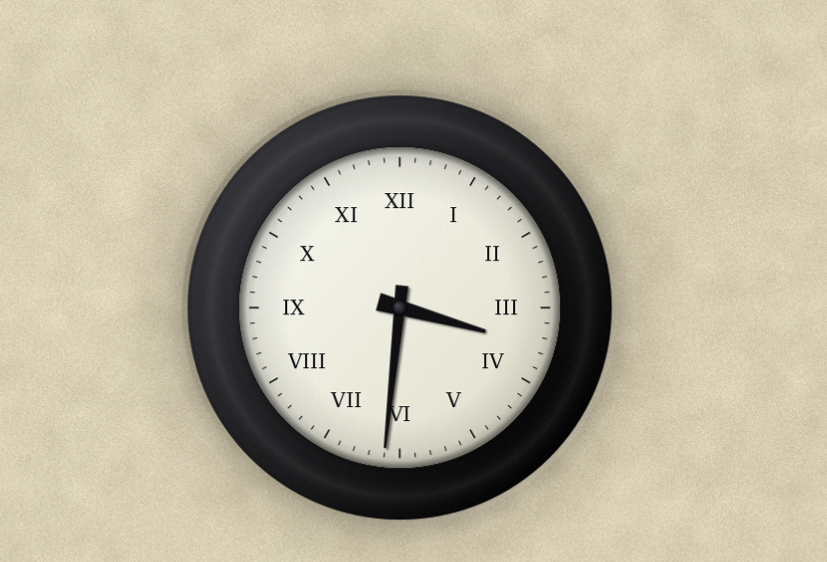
**3:31**
